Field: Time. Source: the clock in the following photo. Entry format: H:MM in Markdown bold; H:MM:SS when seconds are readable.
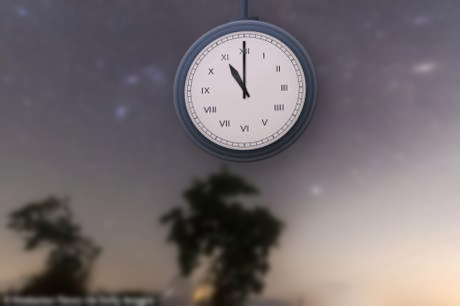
**11:00**
